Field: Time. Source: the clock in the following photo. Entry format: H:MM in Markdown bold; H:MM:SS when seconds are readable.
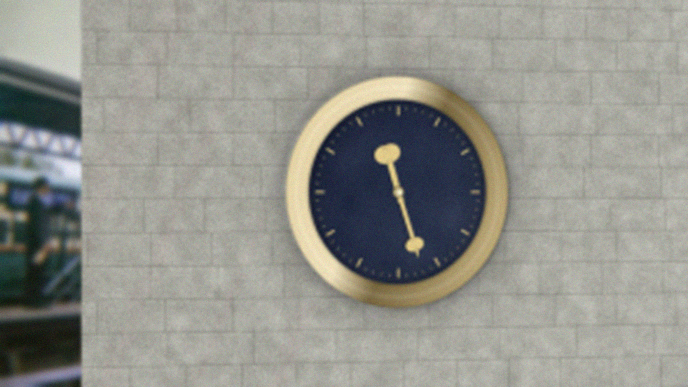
**11:27**
